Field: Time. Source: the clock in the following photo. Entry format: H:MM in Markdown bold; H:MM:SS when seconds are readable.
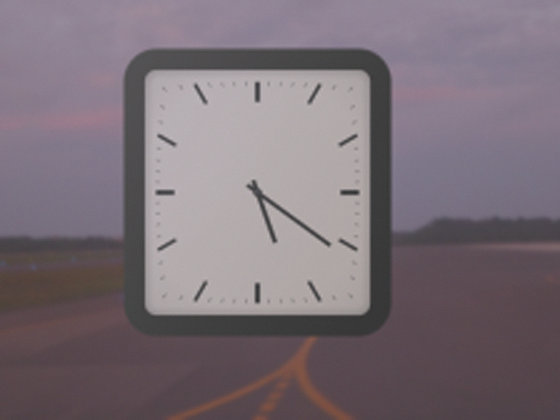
**5:21**
